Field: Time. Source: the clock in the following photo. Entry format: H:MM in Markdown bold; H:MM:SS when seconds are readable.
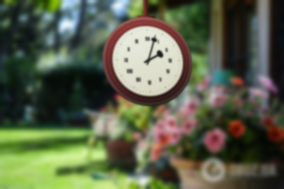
**2:03**
